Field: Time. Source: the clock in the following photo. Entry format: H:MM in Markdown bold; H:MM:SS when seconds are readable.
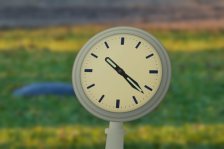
**10:22**
